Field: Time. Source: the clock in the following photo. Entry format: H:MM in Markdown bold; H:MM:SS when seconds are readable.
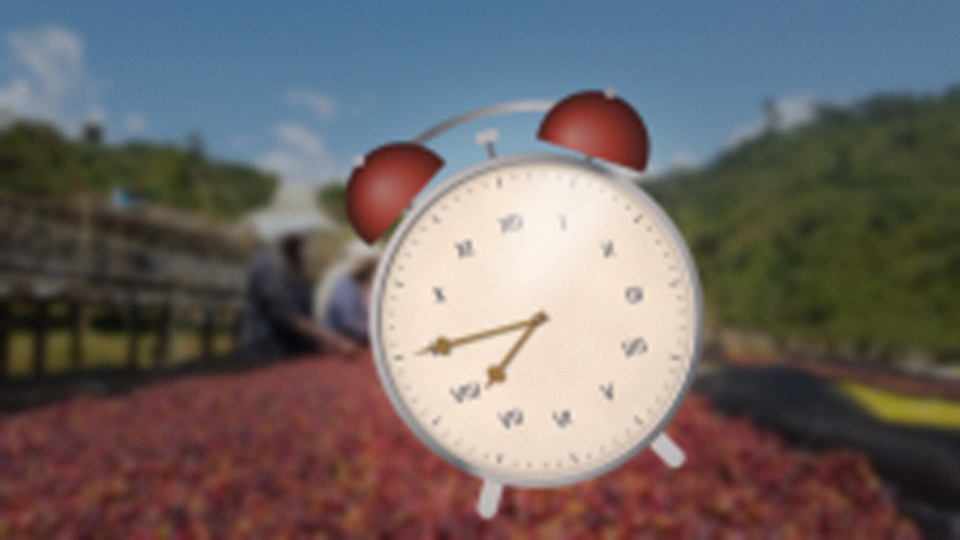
**7:45**
